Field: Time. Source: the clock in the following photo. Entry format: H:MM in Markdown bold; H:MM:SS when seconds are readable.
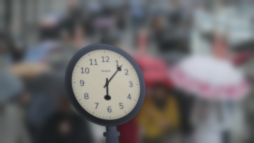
**6:07**
